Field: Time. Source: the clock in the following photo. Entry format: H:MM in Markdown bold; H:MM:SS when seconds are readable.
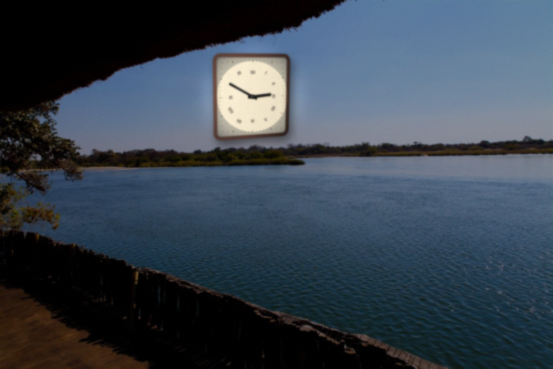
**2:50**
